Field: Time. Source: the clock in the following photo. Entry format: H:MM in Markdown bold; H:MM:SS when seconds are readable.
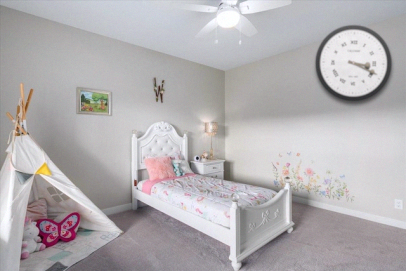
**3:19**
